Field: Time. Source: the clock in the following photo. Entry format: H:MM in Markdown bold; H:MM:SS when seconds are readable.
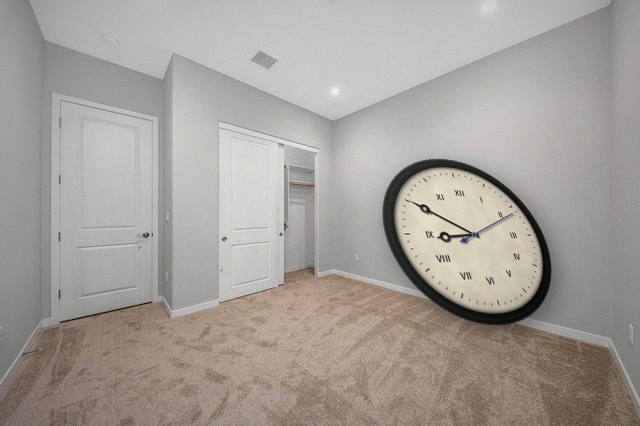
**8:50:11**
